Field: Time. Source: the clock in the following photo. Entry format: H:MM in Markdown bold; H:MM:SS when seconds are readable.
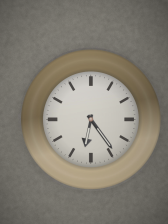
**6:24**
